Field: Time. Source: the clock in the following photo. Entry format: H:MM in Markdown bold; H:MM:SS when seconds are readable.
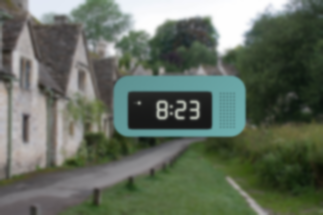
**8:23**
